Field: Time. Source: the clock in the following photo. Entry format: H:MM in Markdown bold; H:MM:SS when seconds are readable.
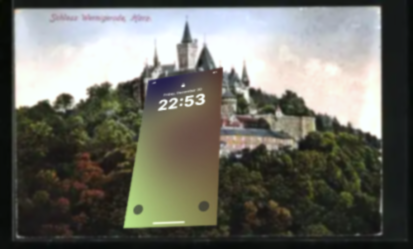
**22:53**
